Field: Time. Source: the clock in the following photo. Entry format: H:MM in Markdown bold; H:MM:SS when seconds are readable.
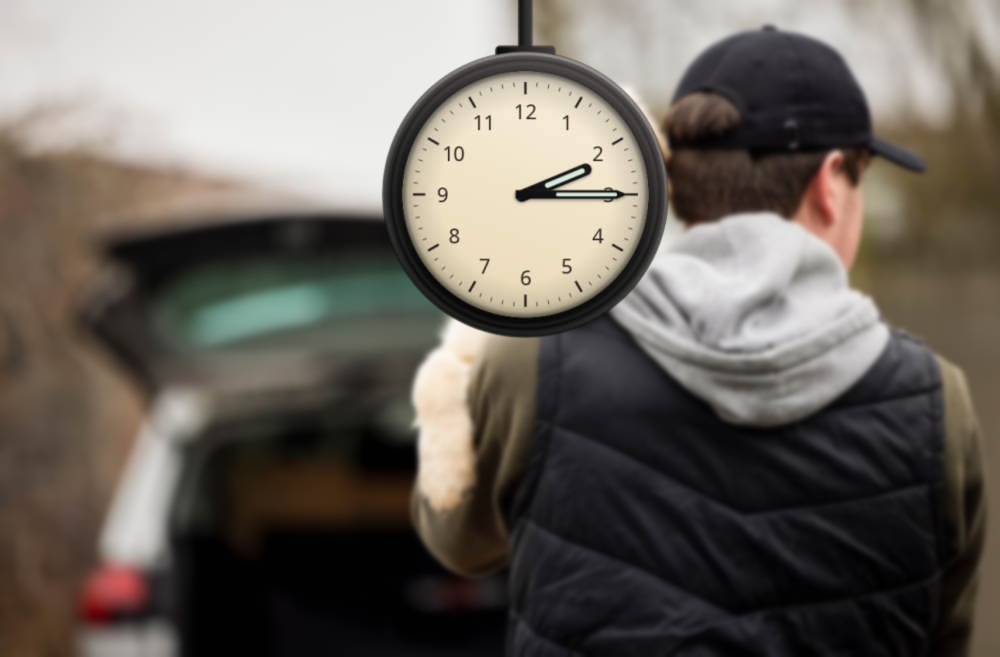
**2:15**
